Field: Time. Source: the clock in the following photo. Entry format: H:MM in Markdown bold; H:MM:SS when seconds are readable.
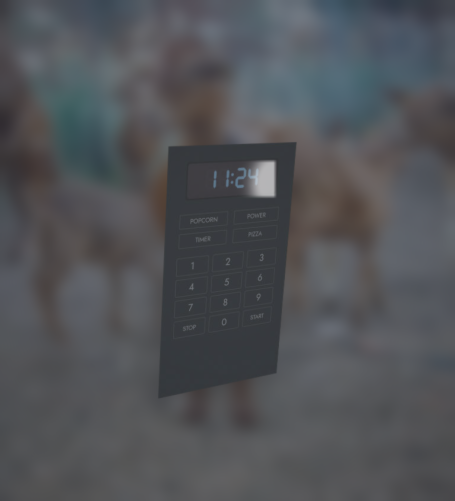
**11:24**
